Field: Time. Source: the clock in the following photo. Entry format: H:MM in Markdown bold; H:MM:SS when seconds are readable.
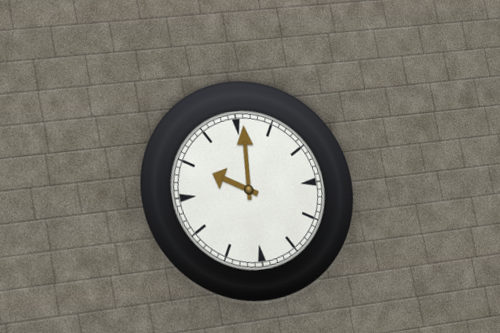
**10:01**
